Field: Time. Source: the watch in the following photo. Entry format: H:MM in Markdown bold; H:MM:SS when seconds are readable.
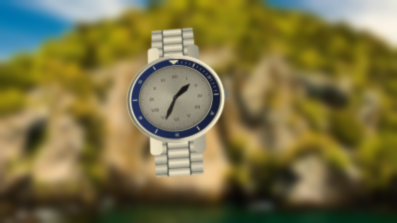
**1:34**
